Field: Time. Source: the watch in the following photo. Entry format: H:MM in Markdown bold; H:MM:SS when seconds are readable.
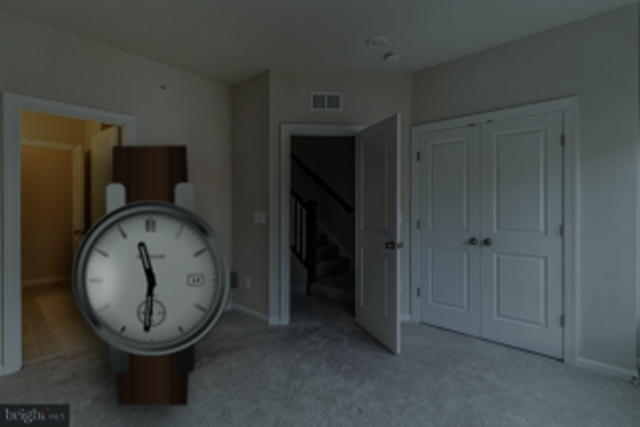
**11:31**
